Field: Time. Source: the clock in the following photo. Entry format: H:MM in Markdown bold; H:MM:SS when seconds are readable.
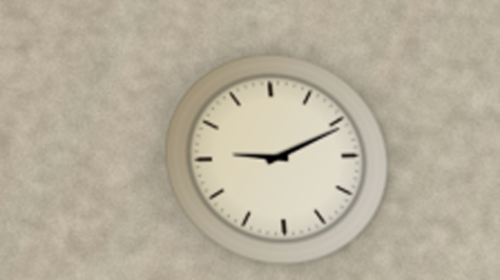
**9:11**
